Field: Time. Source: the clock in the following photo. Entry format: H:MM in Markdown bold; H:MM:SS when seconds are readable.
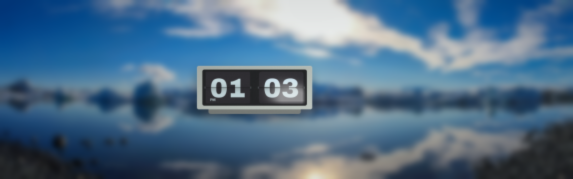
**1:03**
